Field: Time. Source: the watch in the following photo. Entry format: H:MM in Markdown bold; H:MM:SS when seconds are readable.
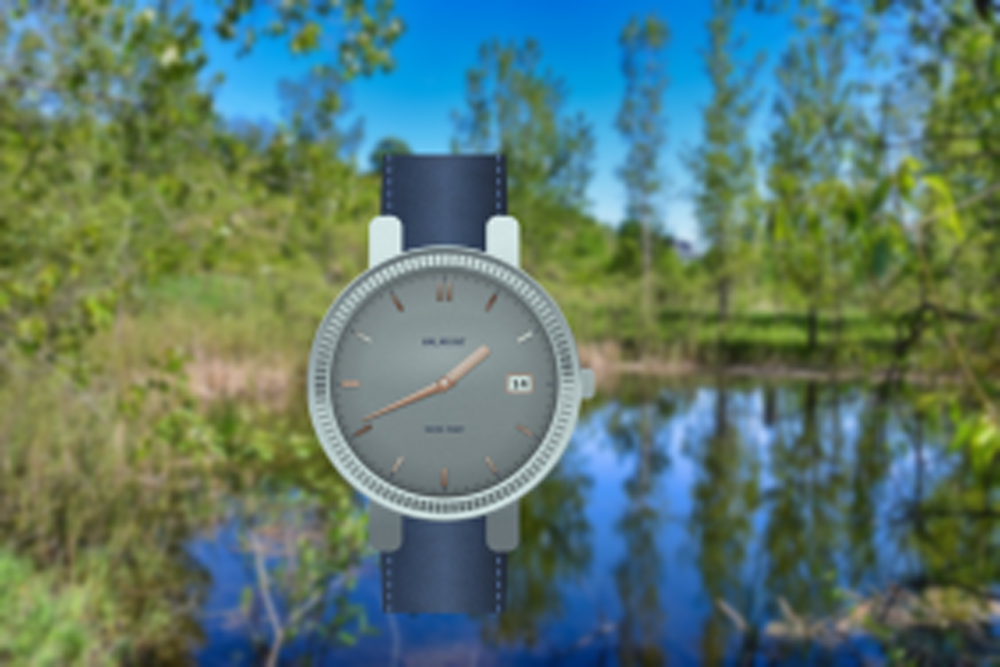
**1:41**
